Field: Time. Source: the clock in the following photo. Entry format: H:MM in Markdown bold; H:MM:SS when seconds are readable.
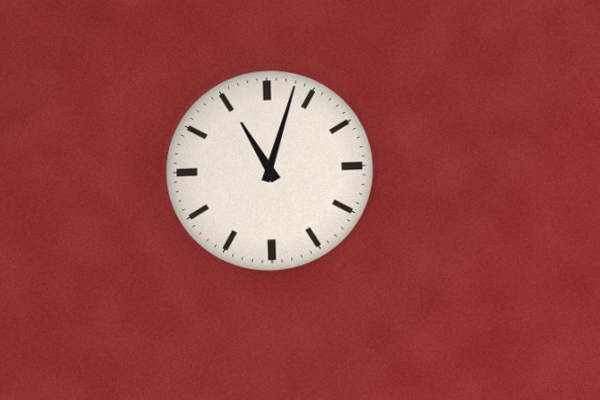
**11:03**
